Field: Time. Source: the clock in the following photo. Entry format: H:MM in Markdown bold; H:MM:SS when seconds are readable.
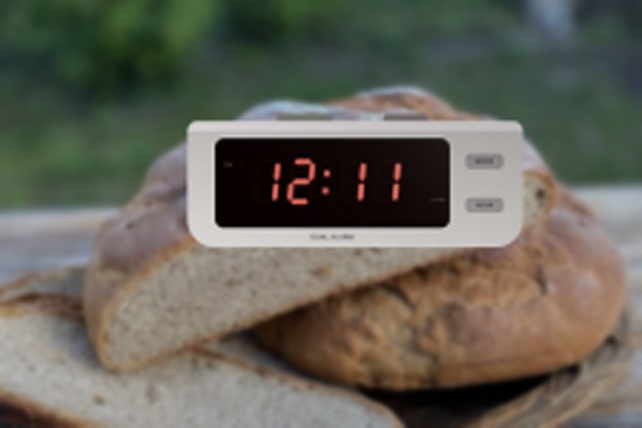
**12:11**
